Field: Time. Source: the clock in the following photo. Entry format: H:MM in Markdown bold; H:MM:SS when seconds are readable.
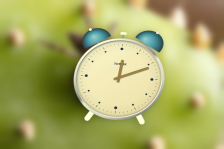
**12:11**
